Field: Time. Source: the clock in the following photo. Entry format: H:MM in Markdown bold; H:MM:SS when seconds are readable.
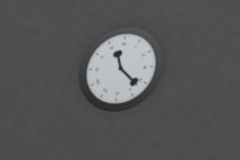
**11:22**
